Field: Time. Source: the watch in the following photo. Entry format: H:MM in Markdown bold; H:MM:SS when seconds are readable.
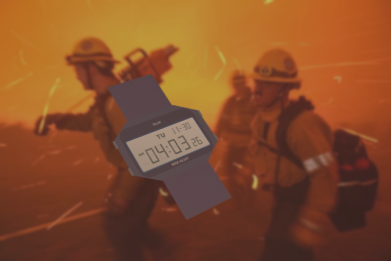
**4:03:26**
